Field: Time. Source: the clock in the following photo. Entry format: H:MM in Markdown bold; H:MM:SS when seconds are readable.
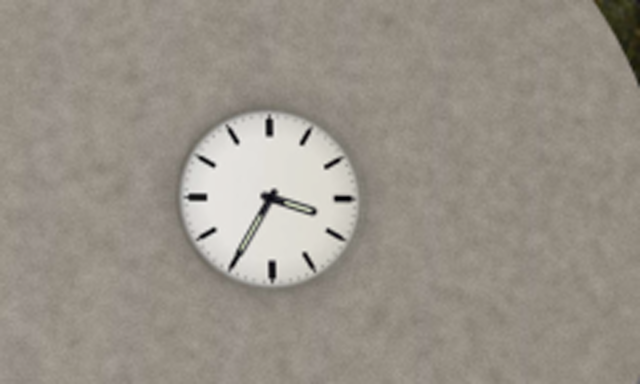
**3:35**
